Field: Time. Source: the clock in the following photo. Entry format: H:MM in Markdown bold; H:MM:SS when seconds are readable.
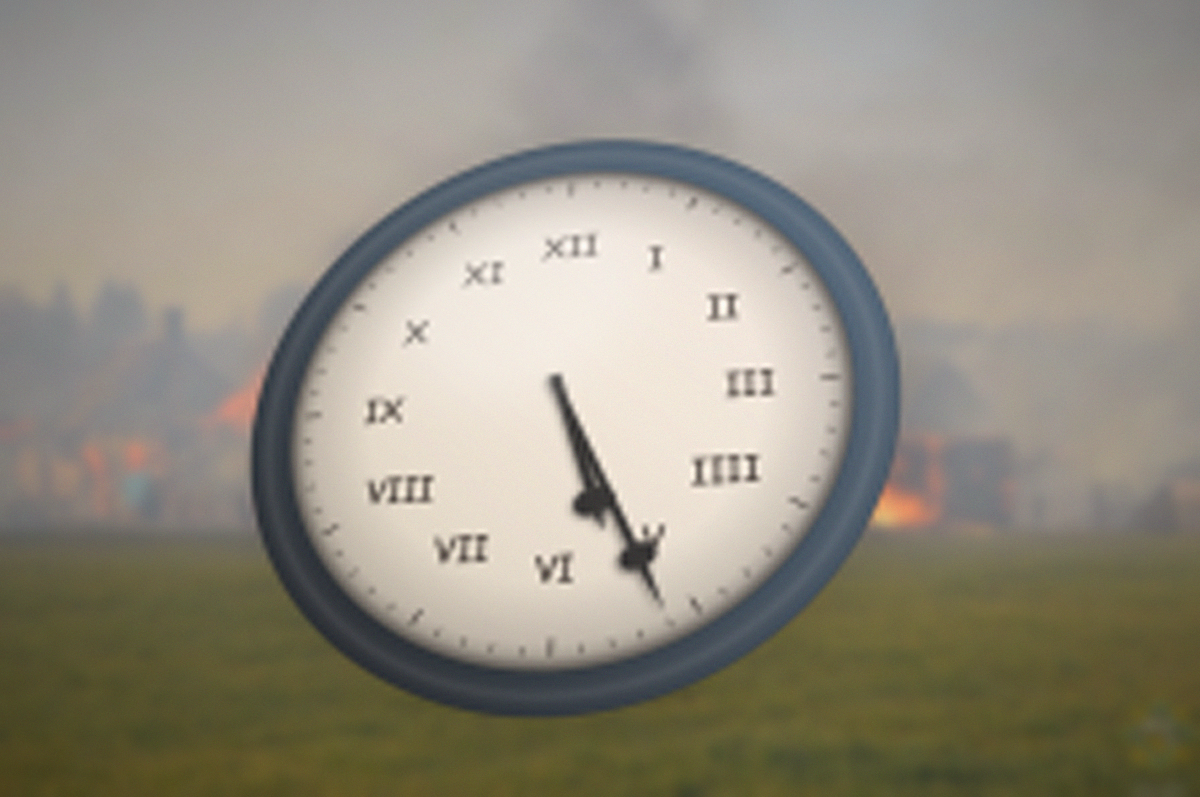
**5:26**
